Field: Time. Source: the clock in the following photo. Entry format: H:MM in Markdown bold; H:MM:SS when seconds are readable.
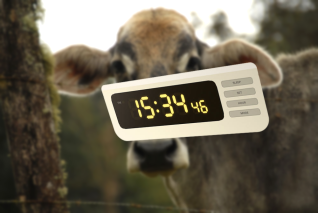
**15:34:46**
